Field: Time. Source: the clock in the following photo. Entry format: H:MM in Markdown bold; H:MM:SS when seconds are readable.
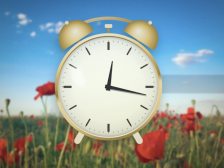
**12:17**
